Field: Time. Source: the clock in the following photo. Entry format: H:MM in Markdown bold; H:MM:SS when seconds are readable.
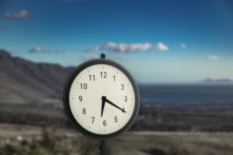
**6:20**
